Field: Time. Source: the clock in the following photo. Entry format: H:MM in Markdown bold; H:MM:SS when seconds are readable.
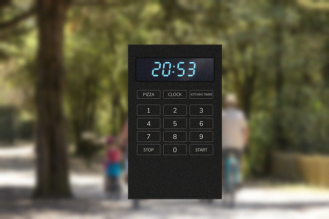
**20:53**
